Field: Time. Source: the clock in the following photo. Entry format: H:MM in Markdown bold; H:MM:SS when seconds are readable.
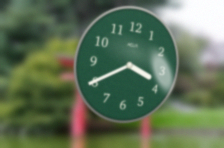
**3:40**
